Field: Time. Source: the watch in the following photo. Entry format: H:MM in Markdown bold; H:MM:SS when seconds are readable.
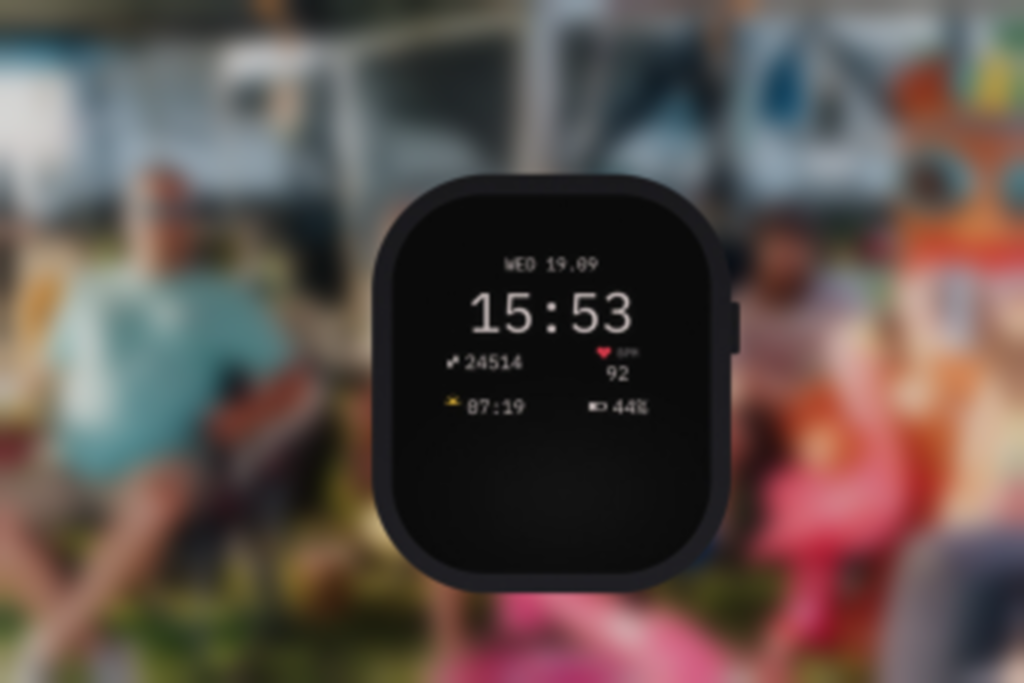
**15:53**
